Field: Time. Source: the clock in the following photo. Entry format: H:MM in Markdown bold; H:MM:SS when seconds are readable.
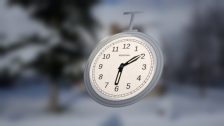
**6:09**
